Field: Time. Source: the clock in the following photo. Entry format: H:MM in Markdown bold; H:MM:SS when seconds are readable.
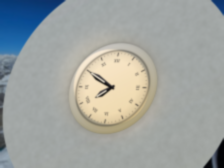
**7:50**
